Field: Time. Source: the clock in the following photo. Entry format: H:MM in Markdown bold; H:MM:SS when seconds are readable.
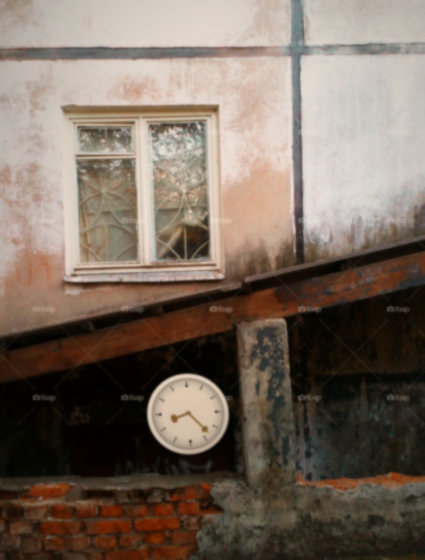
**8:23**
